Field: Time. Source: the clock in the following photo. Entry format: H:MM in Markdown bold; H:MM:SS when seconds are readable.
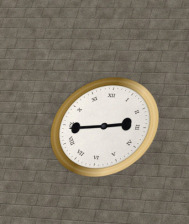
**2:44**
